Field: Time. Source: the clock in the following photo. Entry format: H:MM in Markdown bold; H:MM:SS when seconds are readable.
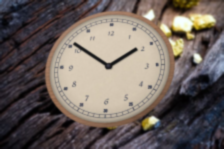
**1:51**
